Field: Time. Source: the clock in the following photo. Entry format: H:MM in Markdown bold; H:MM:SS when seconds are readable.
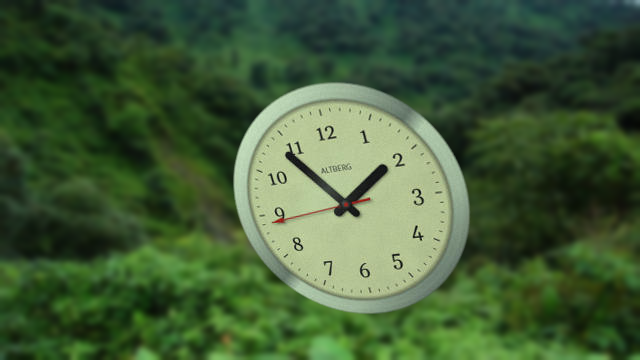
**1:53:44**
